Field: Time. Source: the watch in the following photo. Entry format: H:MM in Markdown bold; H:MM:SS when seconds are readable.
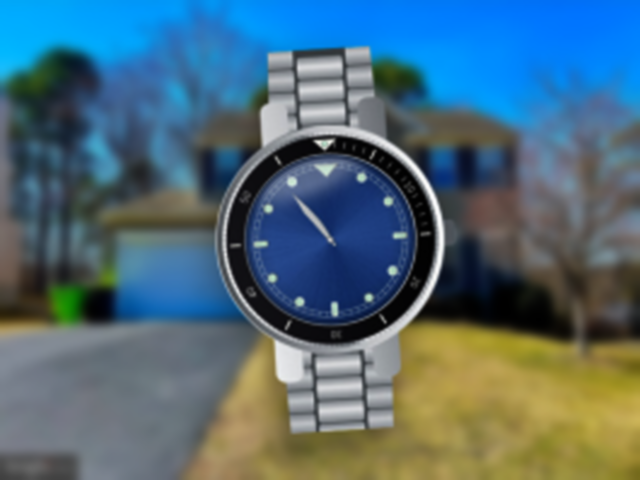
**10:54**
